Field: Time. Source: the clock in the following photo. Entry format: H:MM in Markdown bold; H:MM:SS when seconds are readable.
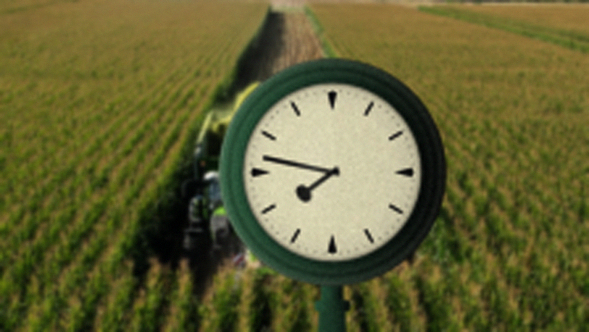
**7:47**
